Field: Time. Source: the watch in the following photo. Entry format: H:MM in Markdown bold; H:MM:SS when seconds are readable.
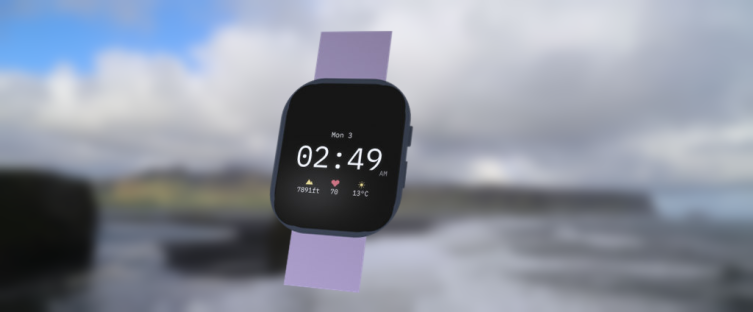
**2:49**
